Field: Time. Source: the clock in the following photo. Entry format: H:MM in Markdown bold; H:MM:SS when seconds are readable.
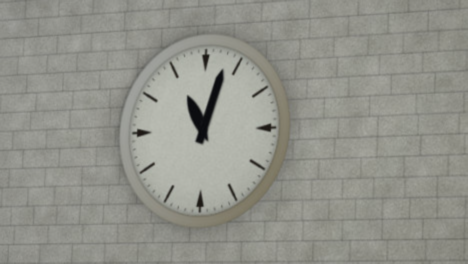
**11:03**
